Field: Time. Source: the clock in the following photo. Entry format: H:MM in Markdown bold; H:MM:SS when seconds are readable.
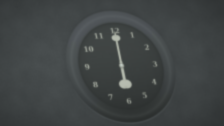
**6:00**
